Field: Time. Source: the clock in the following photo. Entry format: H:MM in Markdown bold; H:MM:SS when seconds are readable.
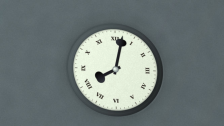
**8:02**
